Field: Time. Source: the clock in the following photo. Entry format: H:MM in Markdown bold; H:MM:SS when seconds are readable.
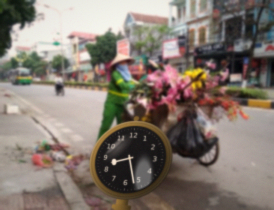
**8:27**
